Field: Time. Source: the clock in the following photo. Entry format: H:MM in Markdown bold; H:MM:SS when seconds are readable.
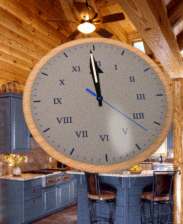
**11:59:22**
